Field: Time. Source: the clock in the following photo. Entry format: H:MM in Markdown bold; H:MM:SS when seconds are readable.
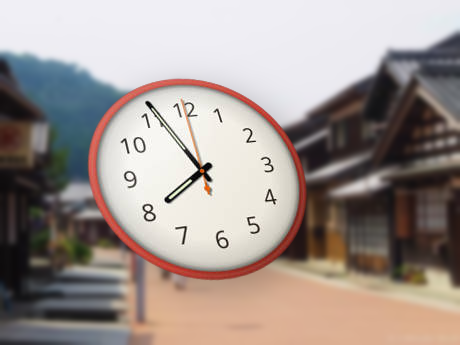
**7:56:00**
